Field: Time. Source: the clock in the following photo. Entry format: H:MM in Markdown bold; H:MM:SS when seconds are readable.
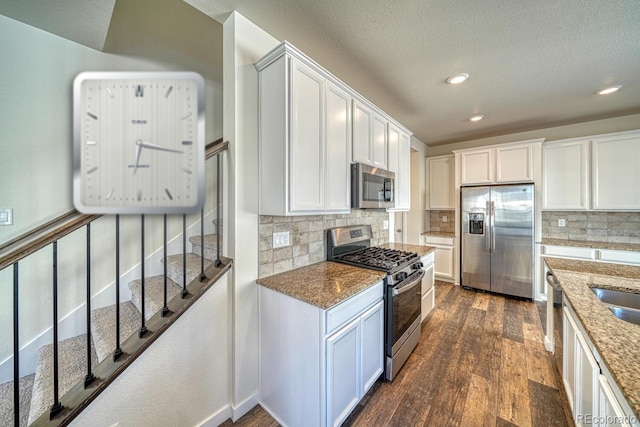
**6:17**
